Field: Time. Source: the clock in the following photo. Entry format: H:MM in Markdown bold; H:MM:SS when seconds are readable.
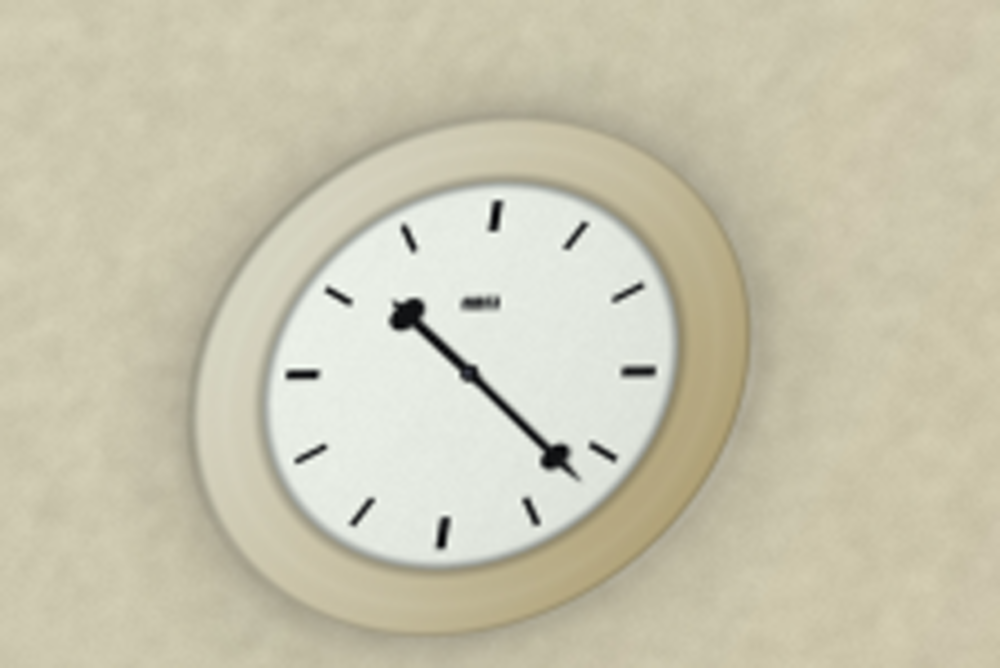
**10:22**
